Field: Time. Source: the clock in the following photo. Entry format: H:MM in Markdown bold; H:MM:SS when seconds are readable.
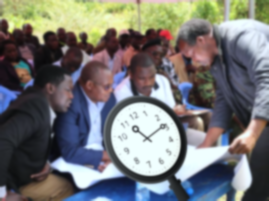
**11:14**
